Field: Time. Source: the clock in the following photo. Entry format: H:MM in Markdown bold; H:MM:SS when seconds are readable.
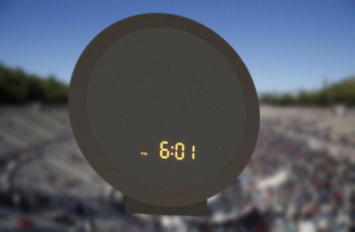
**6:01**
